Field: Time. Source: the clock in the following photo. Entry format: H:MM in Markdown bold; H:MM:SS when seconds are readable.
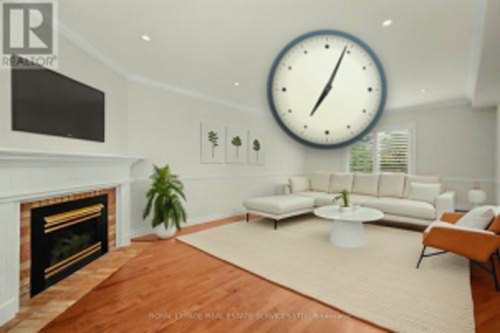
**7:04**
